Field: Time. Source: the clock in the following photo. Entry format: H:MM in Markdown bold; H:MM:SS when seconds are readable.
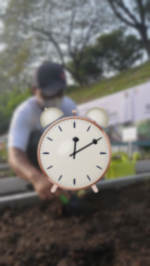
**12:10**
